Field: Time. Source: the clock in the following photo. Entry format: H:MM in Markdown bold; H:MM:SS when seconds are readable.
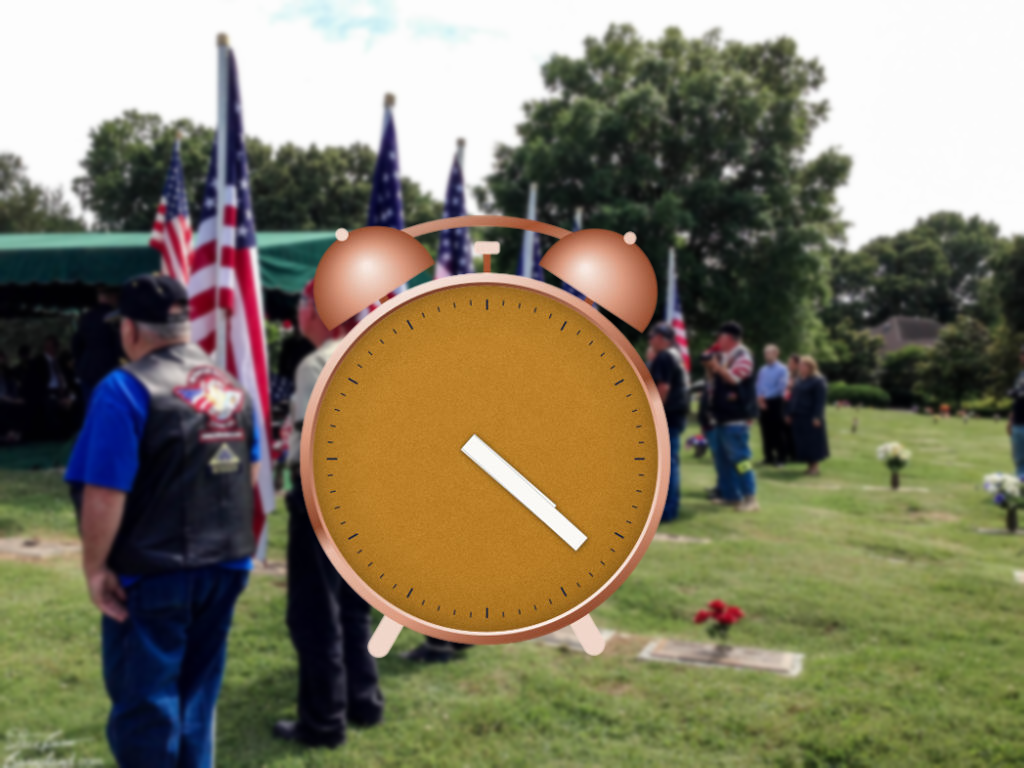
**4:22**
